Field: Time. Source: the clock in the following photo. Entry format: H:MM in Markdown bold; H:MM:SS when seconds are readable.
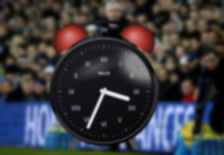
**3:34**
